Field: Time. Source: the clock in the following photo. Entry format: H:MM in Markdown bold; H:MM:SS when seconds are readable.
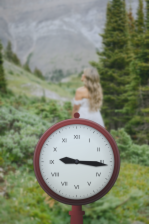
**9:16**
